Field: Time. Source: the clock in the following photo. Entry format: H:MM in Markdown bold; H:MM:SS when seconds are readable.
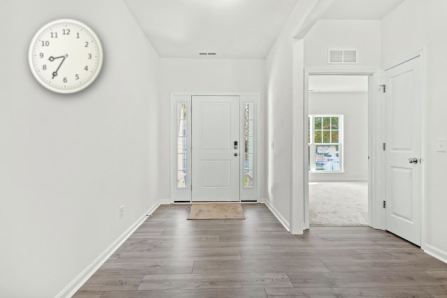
**8:35**
